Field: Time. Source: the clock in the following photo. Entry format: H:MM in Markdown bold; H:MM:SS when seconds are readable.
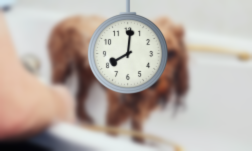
**8:01**
